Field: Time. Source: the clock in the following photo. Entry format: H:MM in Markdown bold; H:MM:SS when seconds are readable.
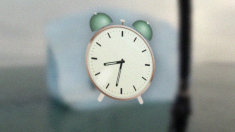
**8:32**
